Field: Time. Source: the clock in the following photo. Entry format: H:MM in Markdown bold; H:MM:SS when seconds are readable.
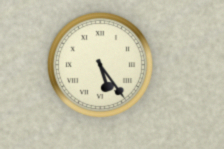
**5:24**
